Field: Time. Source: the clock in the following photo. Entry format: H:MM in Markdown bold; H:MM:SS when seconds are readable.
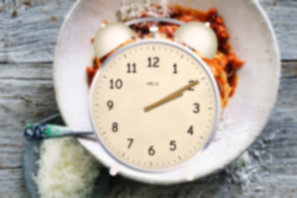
**2:10**
